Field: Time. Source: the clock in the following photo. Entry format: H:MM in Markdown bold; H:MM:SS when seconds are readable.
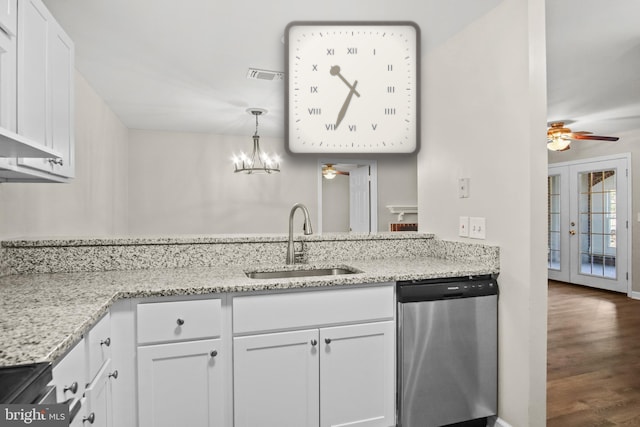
**10:34**
